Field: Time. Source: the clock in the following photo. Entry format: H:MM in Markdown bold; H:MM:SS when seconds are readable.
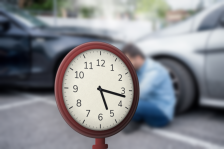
**5:17**
